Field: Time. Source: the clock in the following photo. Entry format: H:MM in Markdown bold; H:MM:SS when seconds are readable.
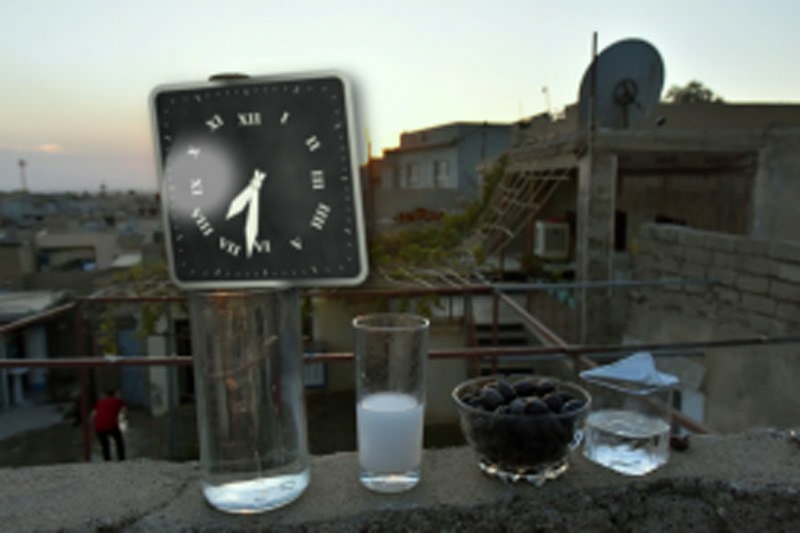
**7:32**
